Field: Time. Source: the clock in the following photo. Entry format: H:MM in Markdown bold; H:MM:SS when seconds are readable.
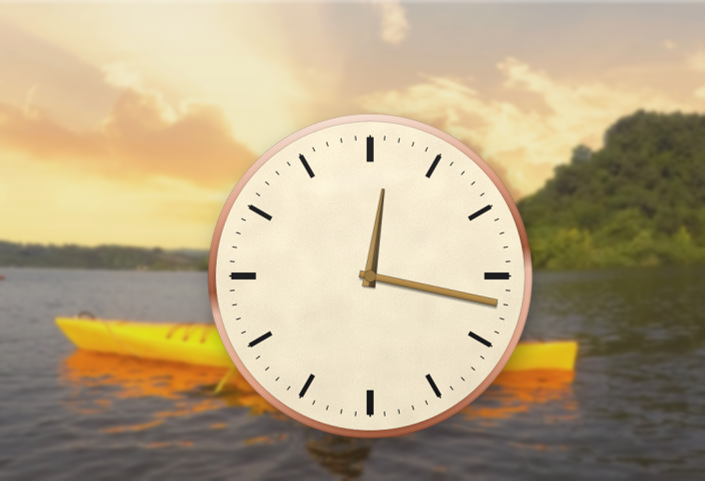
**12:17**
